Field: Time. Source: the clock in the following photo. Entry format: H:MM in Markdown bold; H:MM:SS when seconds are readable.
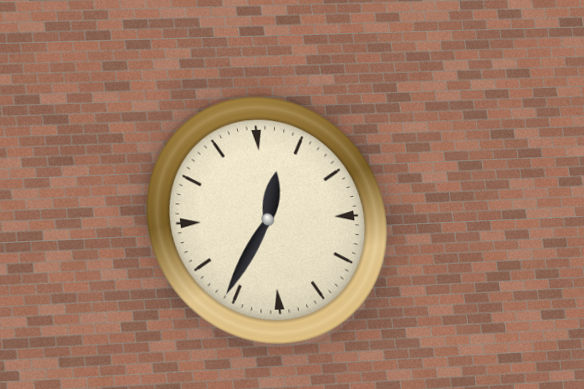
**12:36**
